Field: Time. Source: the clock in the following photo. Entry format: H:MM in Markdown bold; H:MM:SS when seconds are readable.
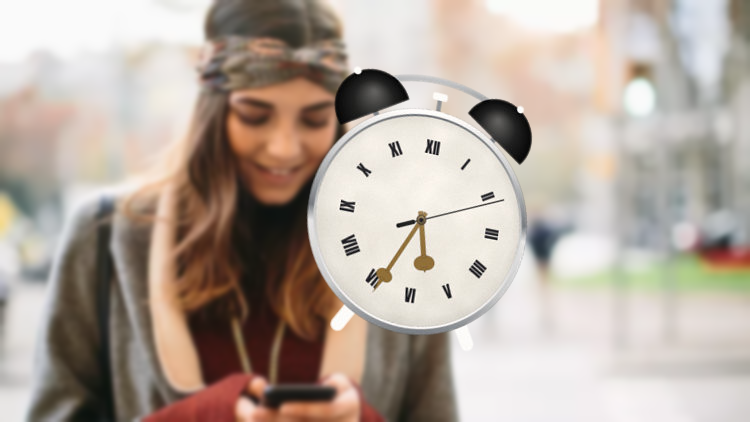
**5:34:11**
